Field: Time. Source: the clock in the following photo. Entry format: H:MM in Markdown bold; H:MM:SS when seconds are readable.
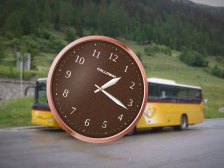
**1:17**
